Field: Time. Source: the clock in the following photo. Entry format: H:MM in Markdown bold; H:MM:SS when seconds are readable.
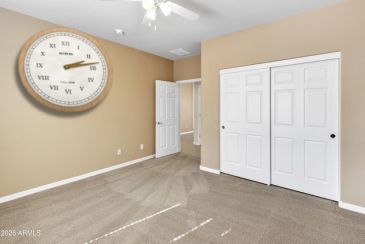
**2:13**
